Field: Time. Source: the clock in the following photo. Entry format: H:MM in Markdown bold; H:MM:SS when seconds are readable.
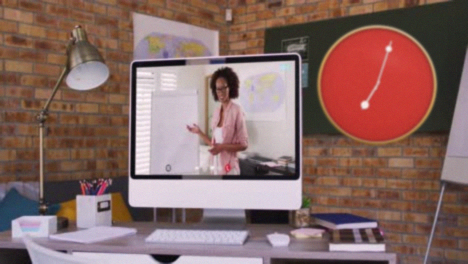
**7:03**
